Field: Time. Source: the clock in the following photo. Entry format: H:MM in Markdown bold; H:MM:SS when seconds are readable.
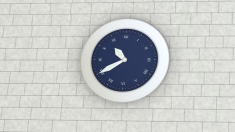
**10:40**
